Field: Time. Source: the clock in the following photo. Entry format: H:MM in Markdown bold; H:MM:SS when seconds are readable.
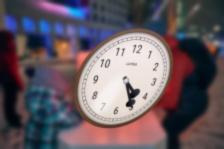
**4:25**
